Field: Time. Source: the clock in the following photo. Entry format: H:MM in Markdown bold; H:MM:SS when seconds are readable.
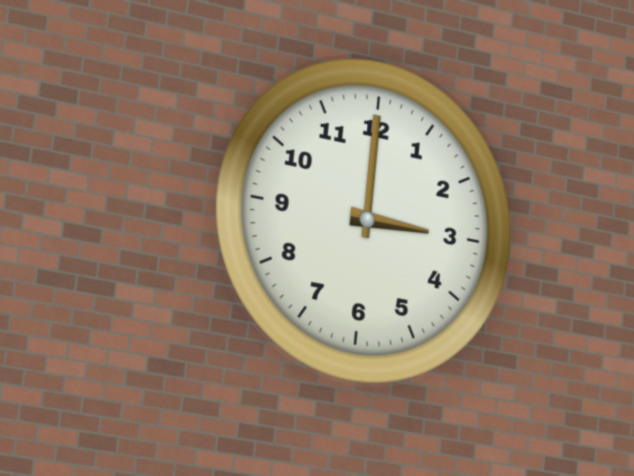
**3:00**
